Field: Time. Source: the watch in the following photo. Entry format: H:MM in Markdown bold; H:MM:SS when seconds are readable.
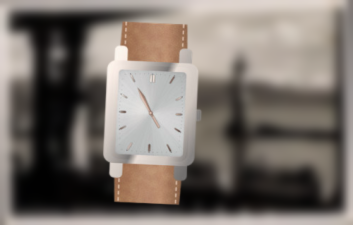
**4:55**
